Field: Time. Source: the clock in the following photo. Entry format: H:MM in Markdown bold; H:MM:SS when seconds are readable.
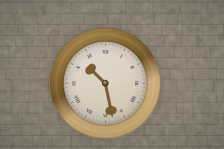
**10:28**
